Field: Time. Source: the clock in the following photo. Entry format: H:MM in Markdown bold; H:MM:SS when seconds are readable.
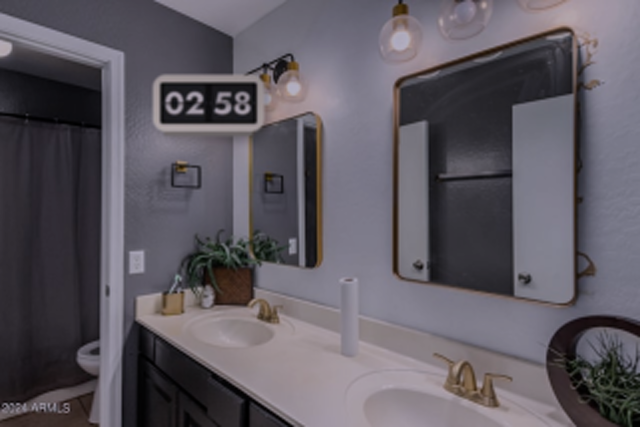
**2:58**
